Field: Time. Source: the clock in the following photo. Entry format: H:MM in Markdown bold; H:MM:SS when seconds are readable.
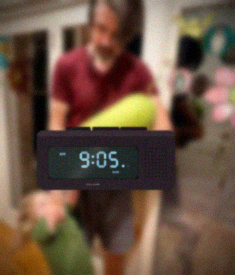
**9:05**
